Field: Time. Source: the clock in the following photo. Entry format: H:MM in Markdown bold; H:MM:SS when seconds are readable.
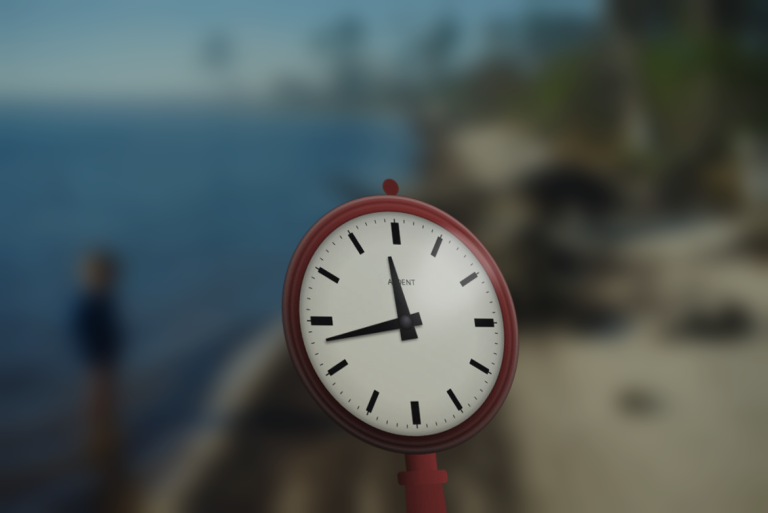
**11:43**
